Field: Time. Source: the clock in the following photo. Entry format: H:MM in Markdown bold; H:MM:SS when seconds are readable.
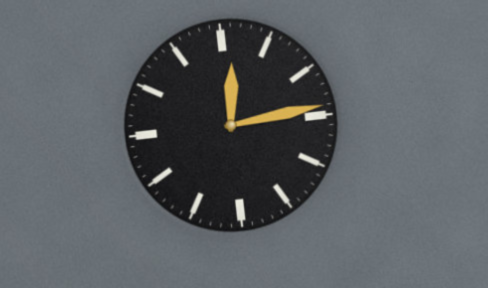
**12:14**
